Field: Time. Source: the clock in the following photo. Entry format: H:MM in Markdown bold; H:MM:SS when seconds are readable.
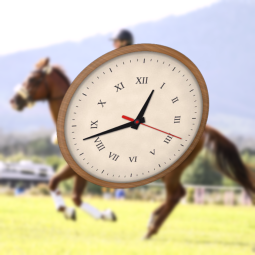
**12:42:19**
